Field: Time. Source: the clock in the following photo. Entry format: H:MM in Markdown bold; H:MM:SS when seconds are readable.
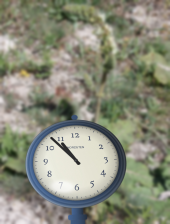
**10:53**
